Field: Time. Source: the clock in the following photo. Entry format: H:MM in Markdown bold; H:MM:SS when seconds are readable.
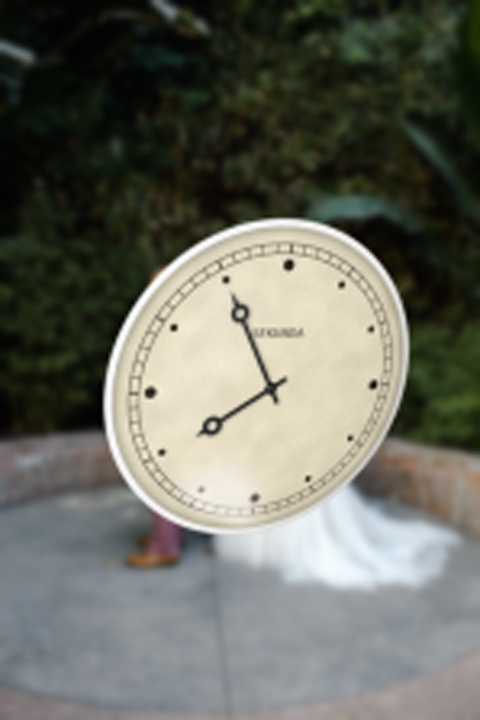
**7:55**
